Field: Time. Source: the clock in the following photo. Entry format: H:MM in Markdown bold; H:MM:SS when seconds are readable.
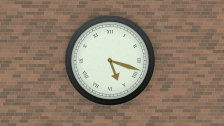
**5:18**
